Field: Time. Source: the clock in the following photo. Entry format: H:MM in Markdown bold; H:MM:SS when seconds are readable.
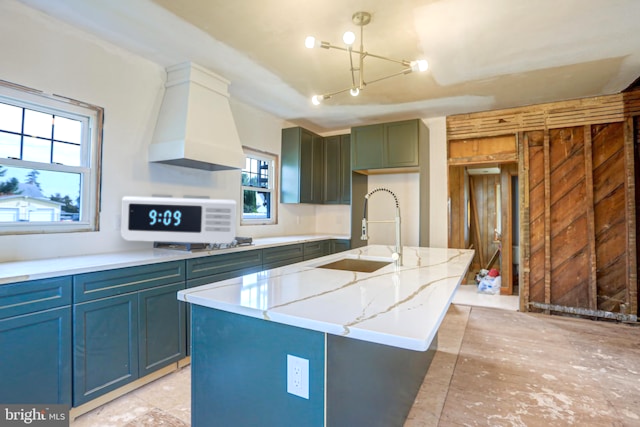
**9:09**
